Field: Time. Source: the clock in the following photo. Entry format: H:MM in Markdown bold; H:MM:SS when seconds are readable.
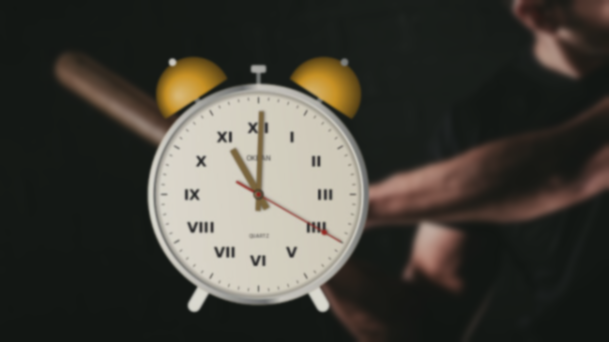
**11:00:20**
